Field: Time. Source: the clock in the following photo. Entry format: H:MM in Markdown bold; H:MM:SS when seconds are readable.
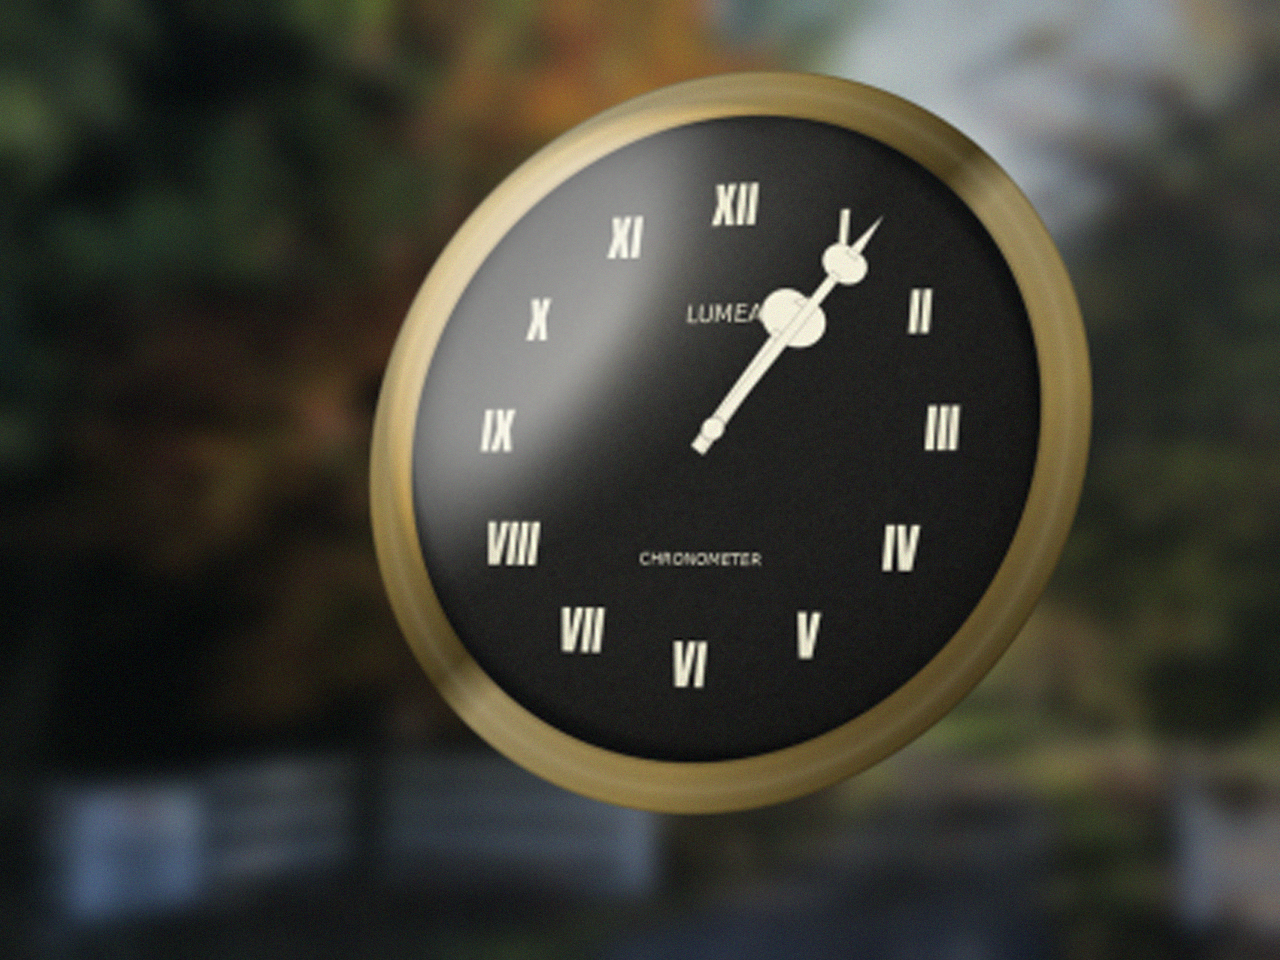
**1:06**
